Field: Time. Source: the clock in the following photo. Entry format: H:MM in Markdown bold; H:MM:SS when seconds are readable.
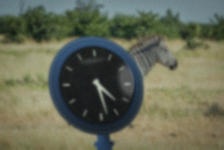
**4:28**
